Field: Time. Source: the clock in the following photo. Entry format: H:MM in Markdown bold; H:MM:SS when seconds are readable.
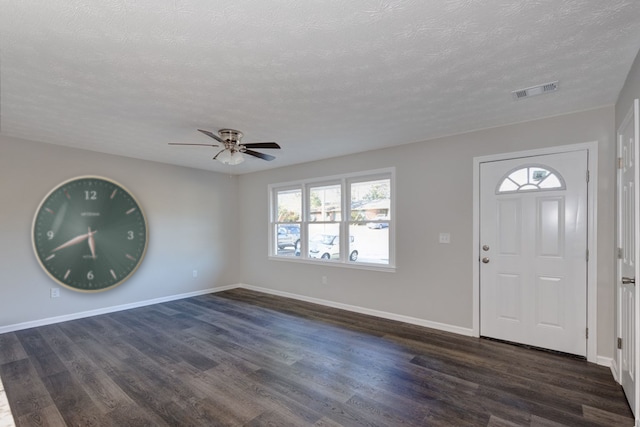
**5:41**
